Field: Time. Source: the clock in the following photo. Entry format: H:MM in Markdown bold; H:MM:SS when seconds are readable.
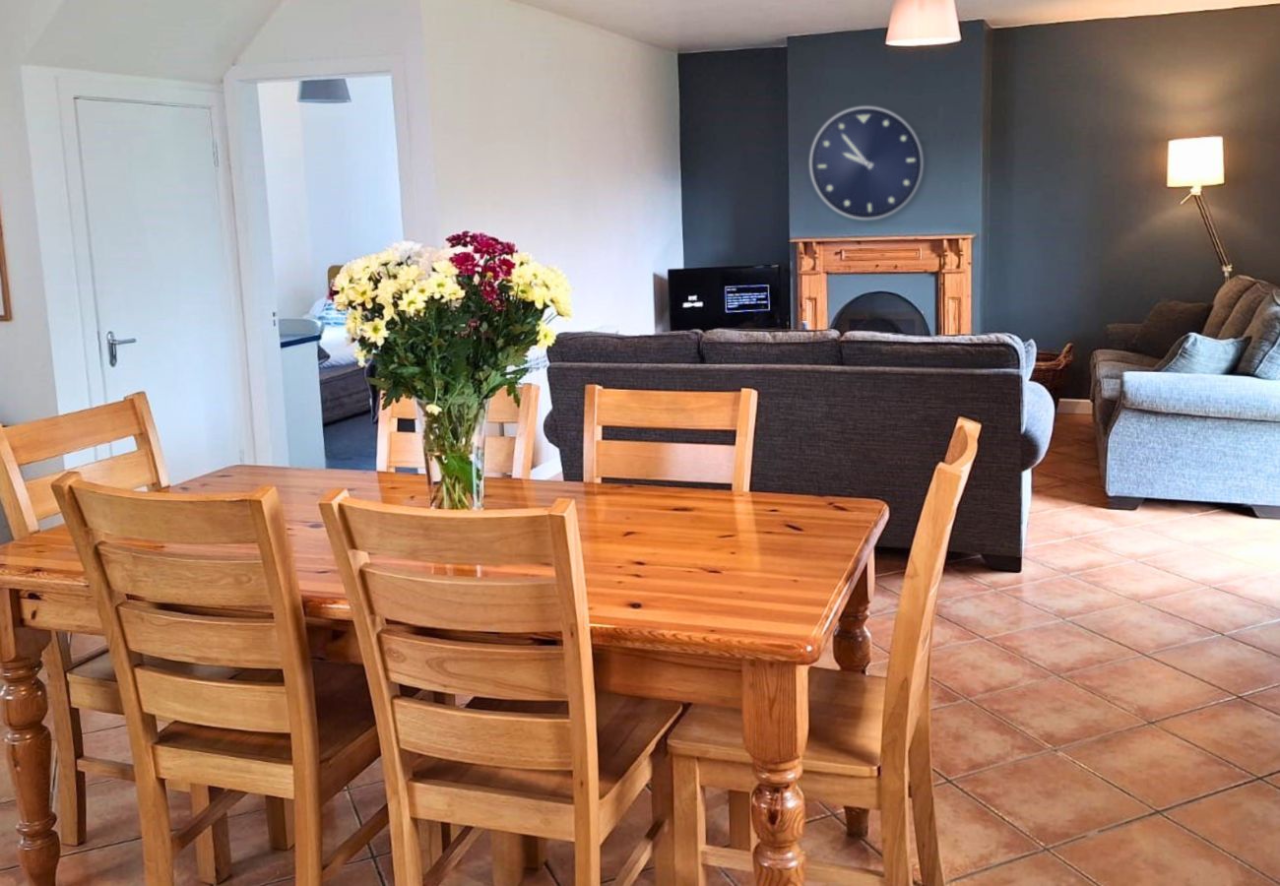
**9:54**
